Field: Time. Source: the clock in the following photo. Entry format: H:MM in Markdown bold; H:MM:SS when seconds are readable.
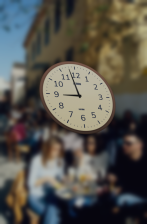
**8:58**
